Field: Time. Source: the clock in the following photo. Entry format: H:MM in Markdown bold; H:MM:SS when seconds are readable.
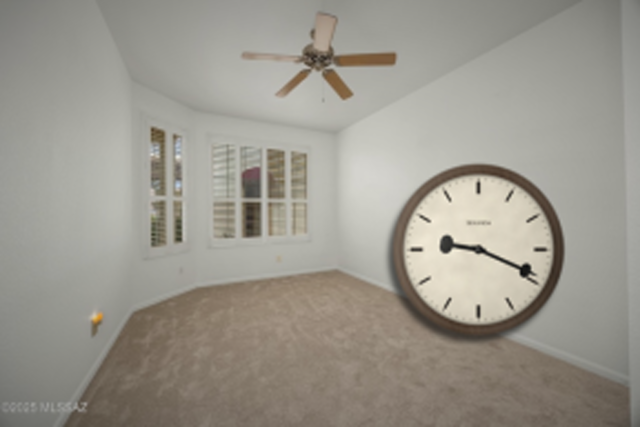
**9:19**
